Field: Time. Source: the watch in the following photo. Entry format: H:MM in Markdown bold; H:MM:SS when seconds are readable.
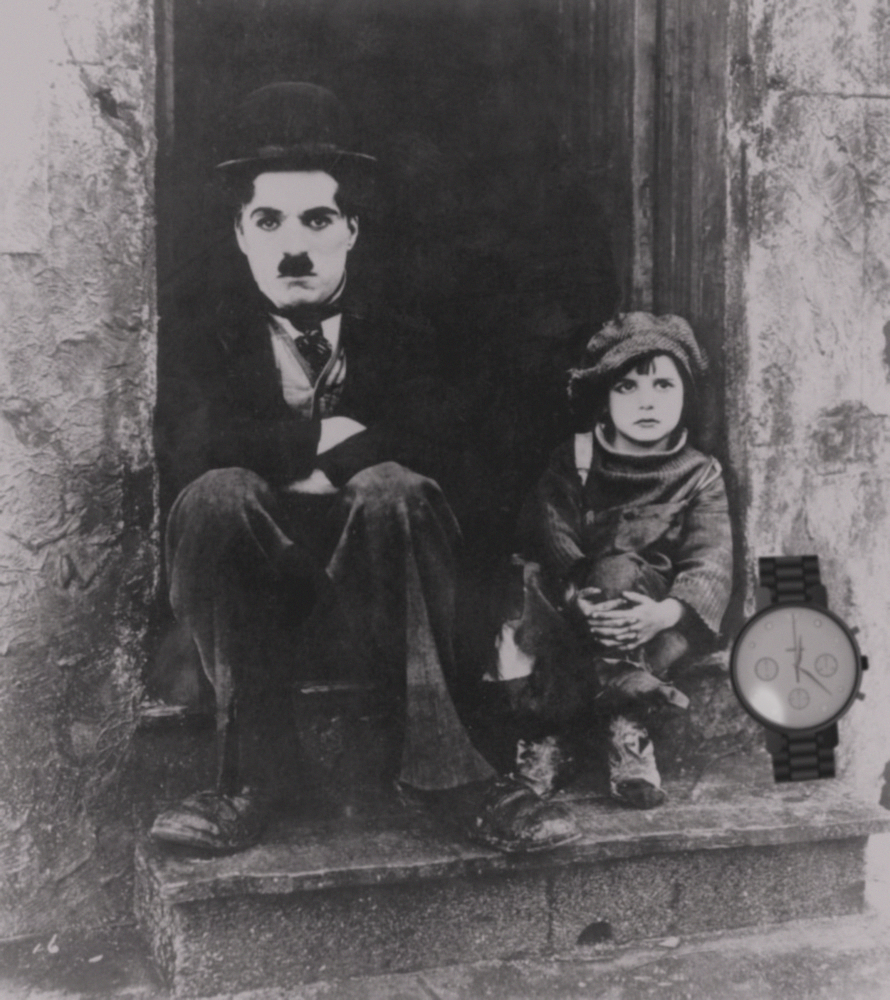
**12:22**
